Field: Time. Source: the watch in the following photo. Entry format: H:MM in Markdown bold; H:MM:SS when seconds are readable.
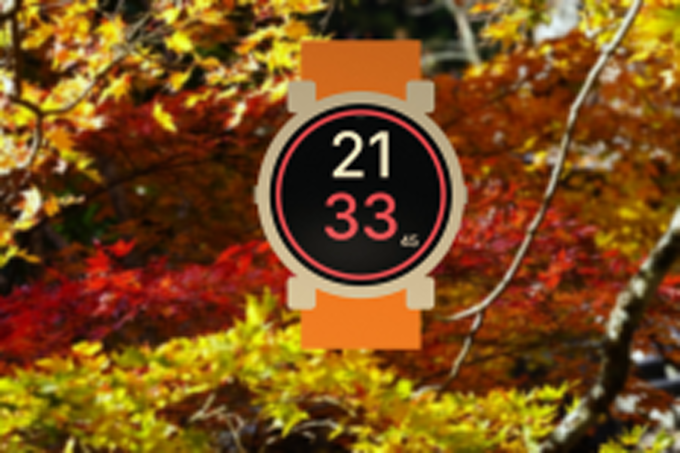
**21:33**
